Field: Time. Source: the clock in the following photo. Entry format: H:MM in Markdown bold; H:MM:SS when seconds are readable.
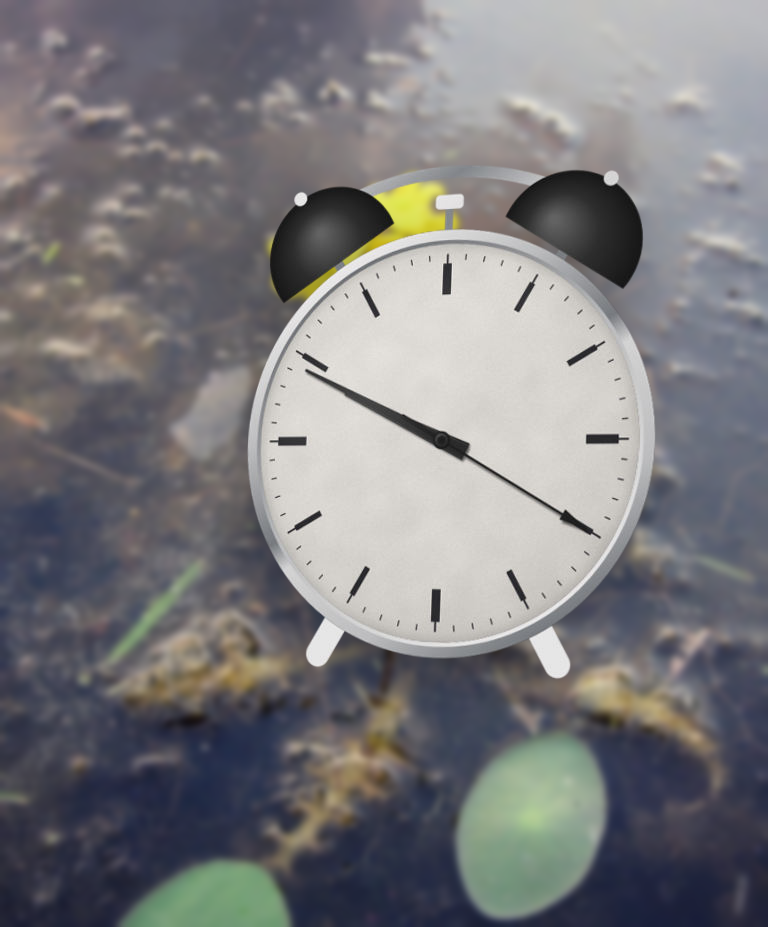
**9:49:20**
